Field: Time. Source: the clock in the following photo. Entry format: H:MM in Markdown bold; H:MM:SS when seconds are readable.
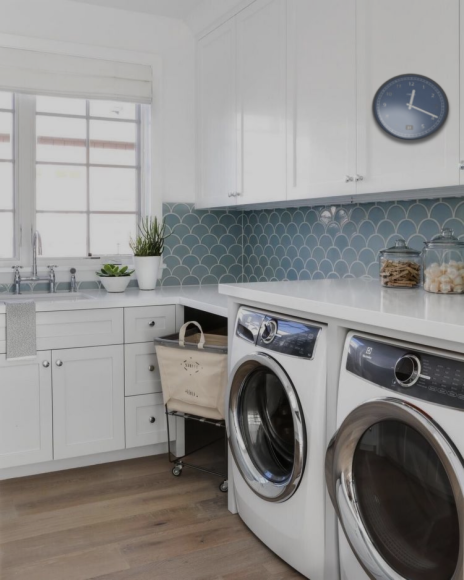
**12:19**
